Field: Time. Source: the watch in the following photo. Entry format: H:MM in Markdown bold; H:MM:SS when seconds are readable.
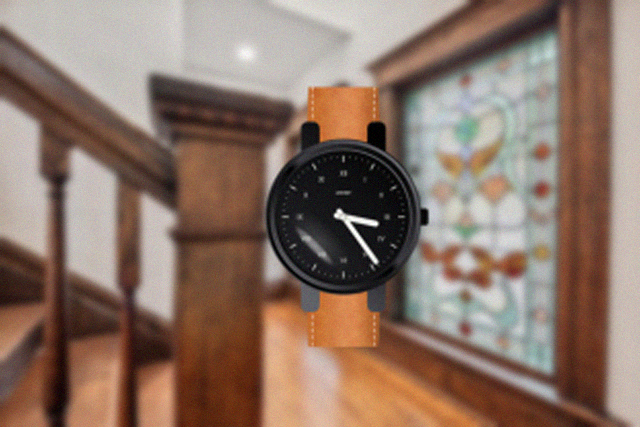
**3:24**
